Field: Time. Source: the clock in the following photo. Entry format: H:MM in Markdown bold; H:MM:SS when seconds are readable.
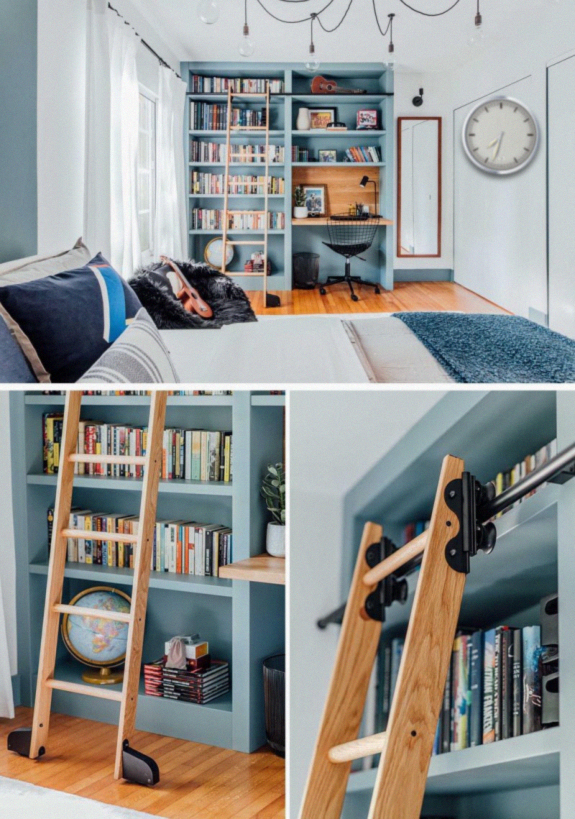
**7:33**
